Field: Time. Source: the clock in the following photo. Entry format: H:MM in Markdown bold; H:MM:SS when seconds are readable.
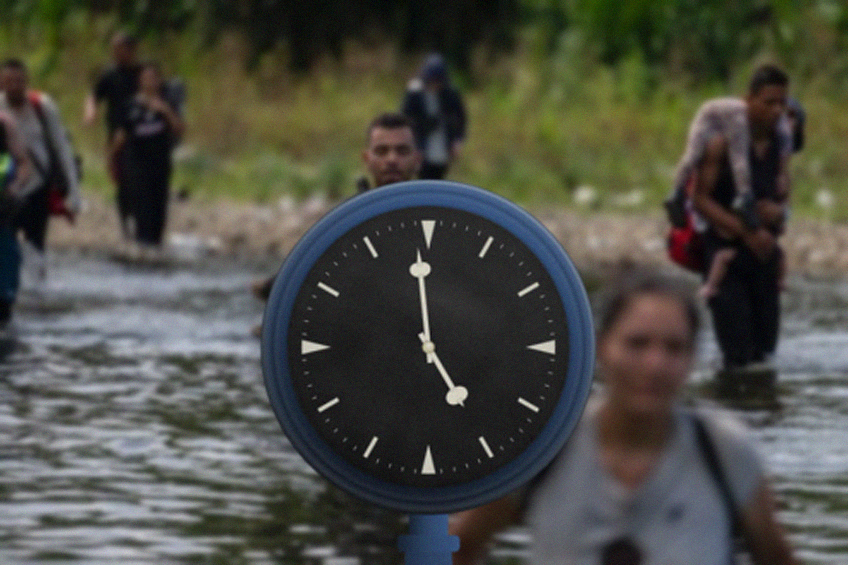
**4:59**
